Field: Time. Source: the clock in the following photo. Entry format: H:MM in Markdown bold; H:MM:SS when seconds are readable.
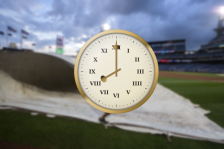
**8:00**
